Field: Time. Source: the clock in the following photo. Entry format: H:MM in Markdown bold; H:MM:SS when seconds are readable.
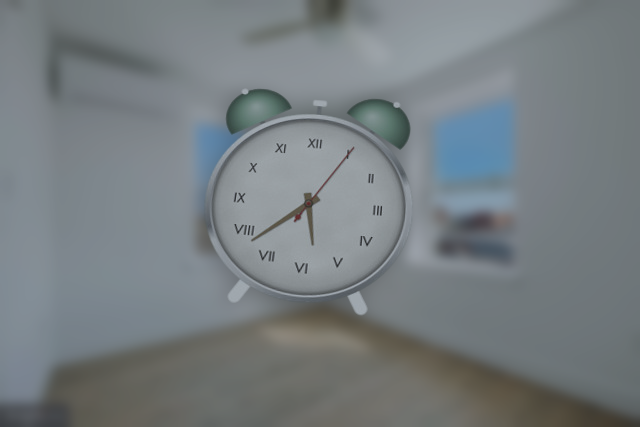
**5:38:05**
